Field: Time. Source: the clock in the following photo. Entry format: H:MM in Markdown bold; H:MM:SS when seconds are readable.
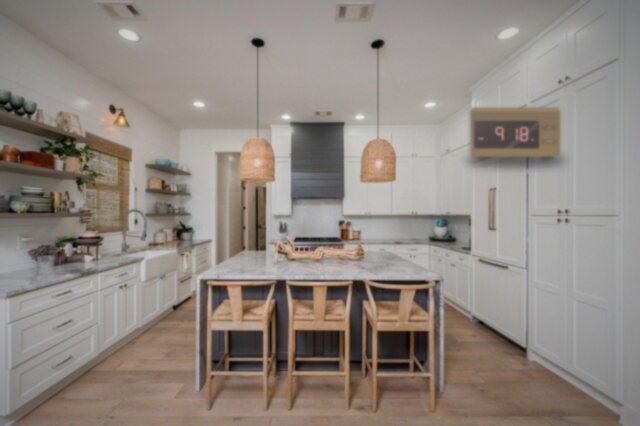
**9:18**
